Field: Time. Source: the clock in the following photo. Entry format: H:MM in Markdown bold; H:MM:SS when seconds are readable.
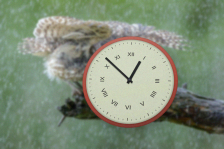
**12:52**
